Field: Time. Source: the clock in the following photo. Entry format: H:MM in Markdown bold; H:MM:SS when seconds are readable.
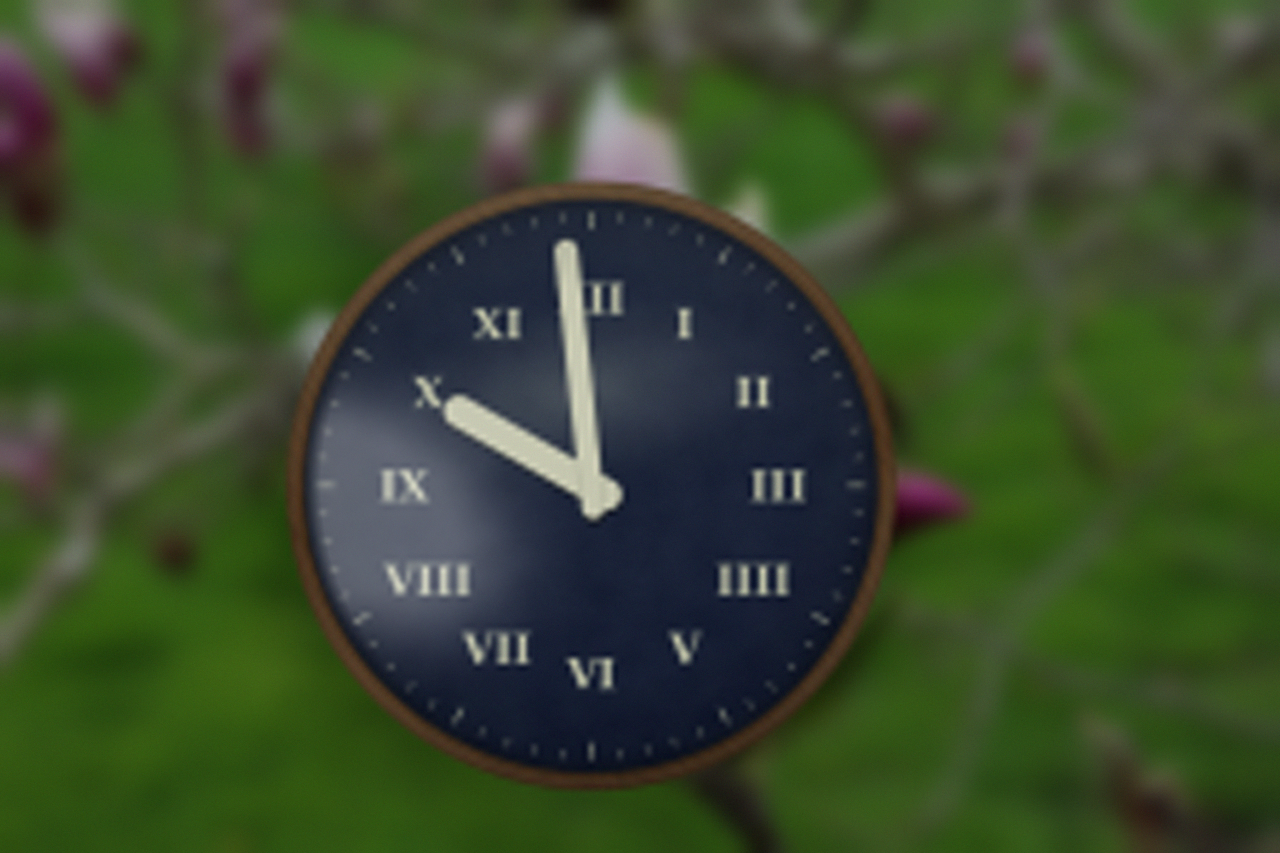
**9:59**
